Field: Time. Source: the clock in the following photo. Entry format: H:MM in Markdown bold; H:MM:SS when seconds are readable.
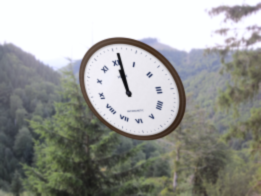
**12:01**
